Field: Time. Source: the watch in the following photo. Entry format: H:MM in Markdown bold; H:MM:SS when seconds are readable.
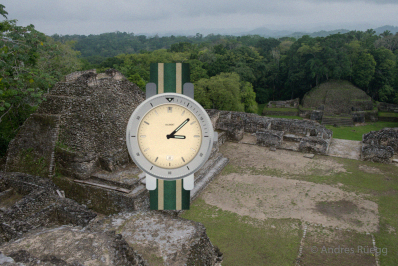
**3:08**
